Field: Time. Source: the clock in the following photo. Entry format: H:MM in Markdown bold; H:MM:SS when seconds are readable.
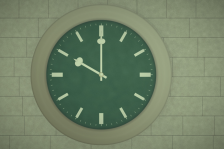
**10:00**
